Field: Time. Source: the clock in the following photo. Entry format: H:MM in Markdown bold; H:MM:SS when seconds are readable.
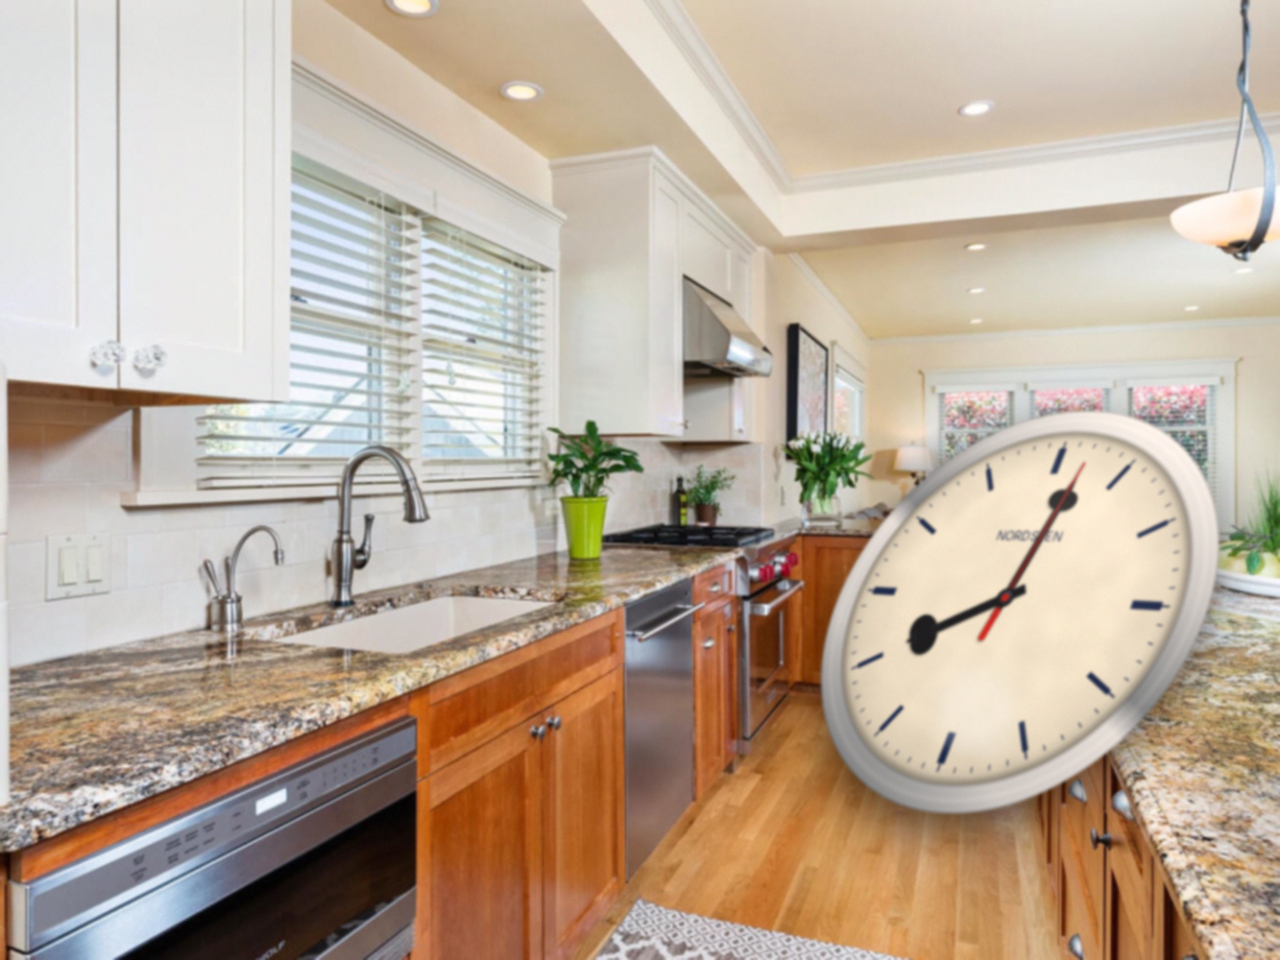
**8:02:02**
